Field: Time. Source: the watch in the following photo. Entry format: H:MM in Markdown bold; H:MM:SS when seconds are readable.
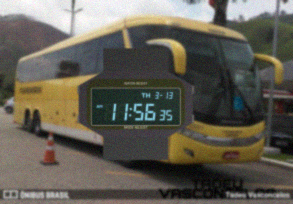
**11:56:35**
